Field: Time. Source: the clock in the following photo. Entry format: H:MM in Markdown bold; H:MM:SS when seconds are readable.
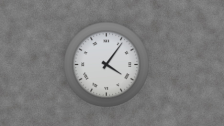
**4:06**
